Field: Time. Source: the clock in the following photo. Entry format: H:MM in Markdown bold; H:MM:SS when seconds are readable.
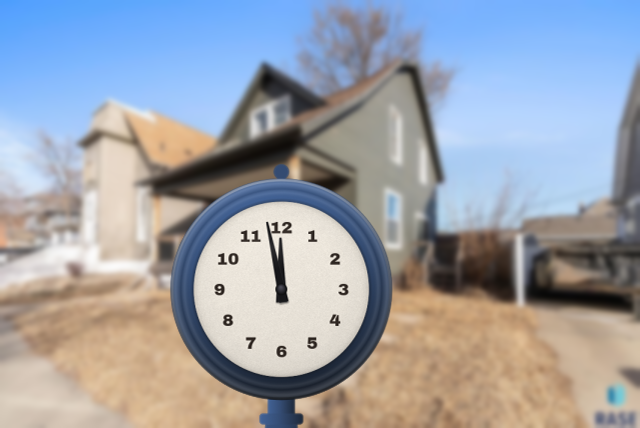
**11:58**
